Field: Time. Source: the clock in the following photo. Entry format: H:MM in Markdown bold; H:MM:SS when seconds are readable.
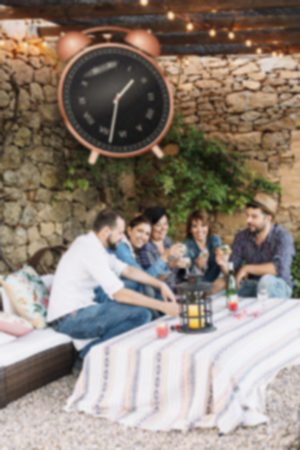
**1:33**
